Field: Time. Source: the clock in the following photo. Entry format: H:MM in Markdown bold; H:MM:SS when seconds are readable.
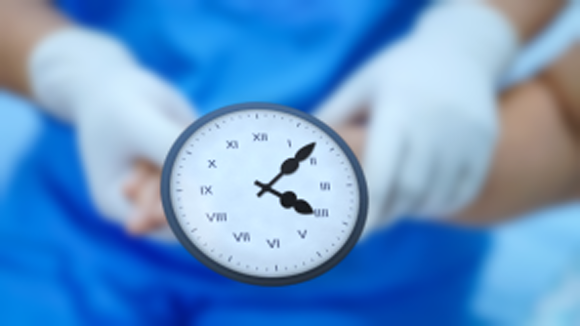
**4:08**
